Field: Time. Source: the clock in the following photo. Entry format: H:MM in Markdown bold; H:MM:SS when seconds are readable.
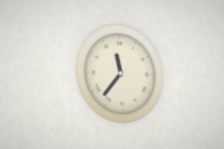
**11:37**
